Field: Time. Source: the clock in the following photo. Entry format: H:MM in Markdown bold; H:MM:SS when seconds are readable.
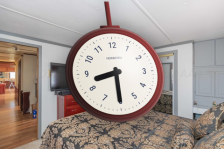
**8:30**
